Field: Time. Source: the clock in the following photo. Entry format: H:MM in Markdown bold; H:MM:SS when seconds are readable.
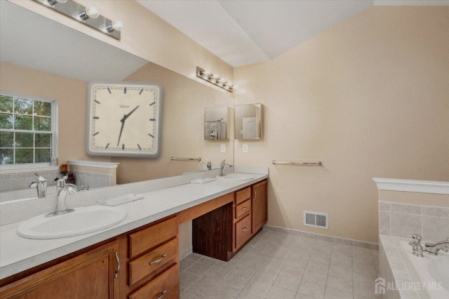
**1:32**
